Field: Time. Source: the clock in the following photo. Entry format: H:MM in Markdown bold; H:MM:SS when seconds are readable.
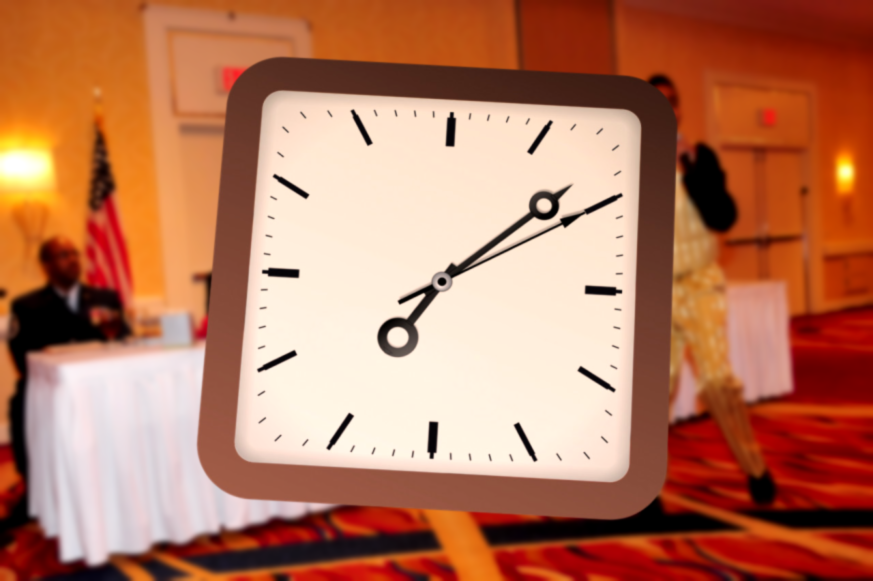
**7:08:10**
